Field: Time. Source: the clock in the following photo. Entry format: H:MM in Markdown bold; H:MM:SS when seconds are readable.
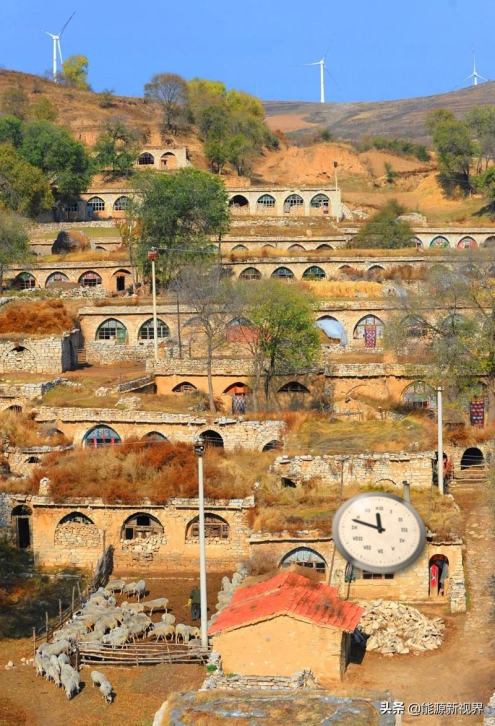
**11:48**
